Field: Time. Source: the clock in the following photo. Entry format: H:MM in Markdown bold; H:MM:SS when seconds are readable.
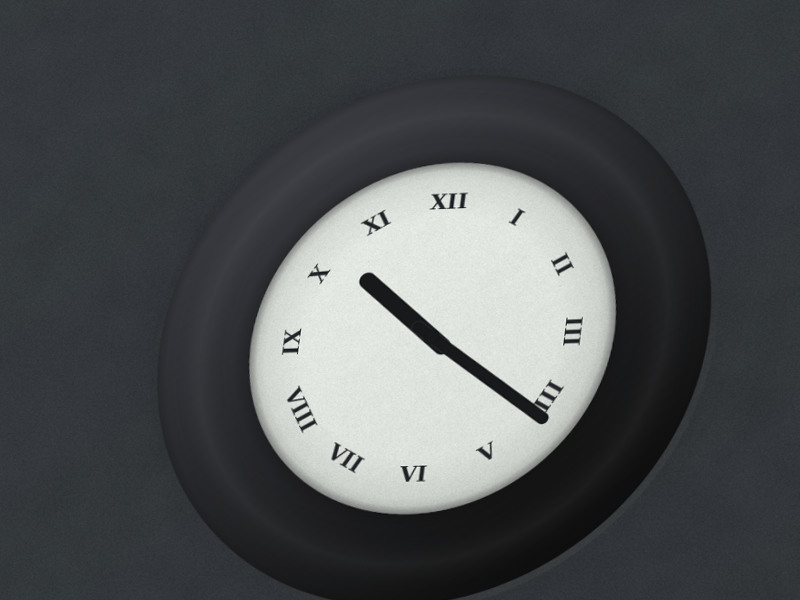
**10:21**
